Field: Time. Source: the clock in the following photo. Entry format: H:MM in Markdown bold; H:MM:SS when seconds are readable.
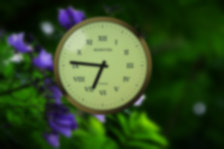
**6:46**
